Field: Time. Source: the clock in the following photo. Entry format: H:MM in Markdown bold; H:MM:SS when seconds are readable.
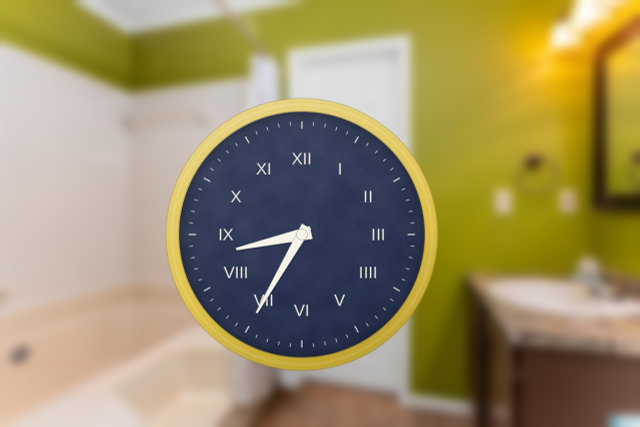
**8:35**
